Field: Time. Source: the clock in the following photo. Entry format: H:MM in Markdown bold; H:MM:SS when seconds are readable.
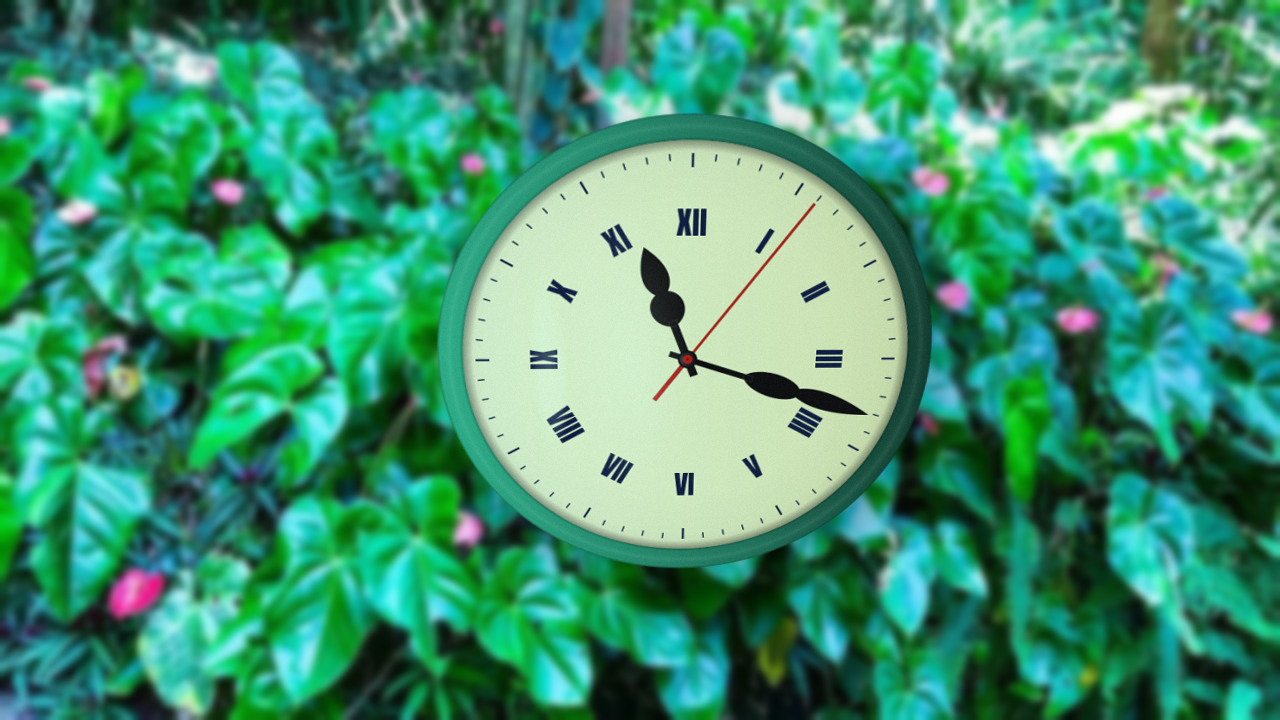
**11:18:06**
